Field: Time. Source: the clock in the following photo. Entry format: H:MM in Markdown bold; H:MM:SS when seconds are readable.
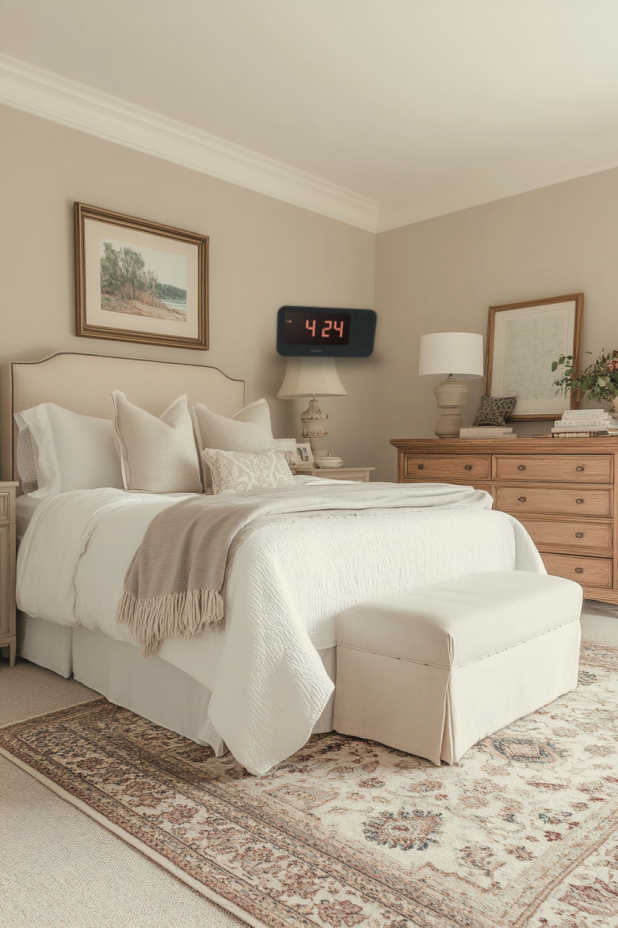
**4:24**
